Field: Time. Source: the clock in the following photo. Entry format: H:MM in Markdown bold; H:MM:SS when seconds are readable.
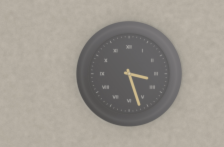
**3:27**
